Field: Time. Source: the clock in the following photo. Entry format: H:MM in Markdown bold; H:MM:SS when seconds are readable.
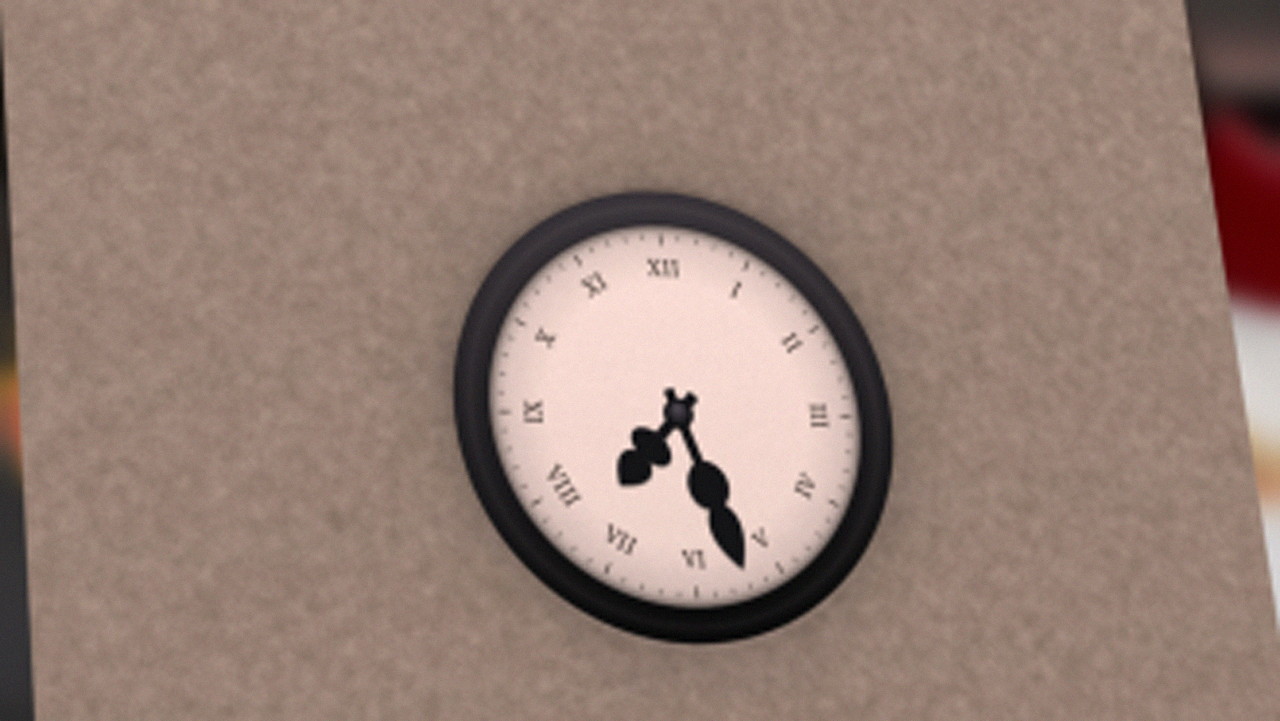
**7:27**
